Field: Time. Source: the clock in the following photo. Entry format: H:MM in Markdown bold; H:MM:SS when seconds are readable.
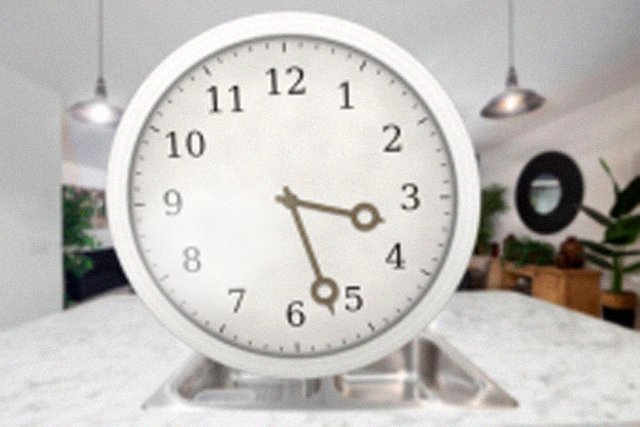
**3:27**
